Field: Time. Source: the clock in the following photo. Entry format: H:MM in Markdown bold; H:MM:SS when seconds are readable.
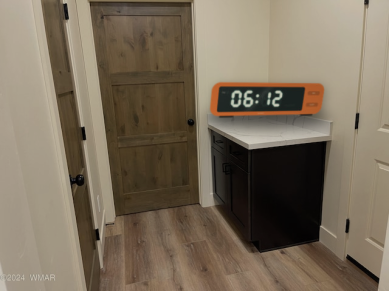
**6:12**
